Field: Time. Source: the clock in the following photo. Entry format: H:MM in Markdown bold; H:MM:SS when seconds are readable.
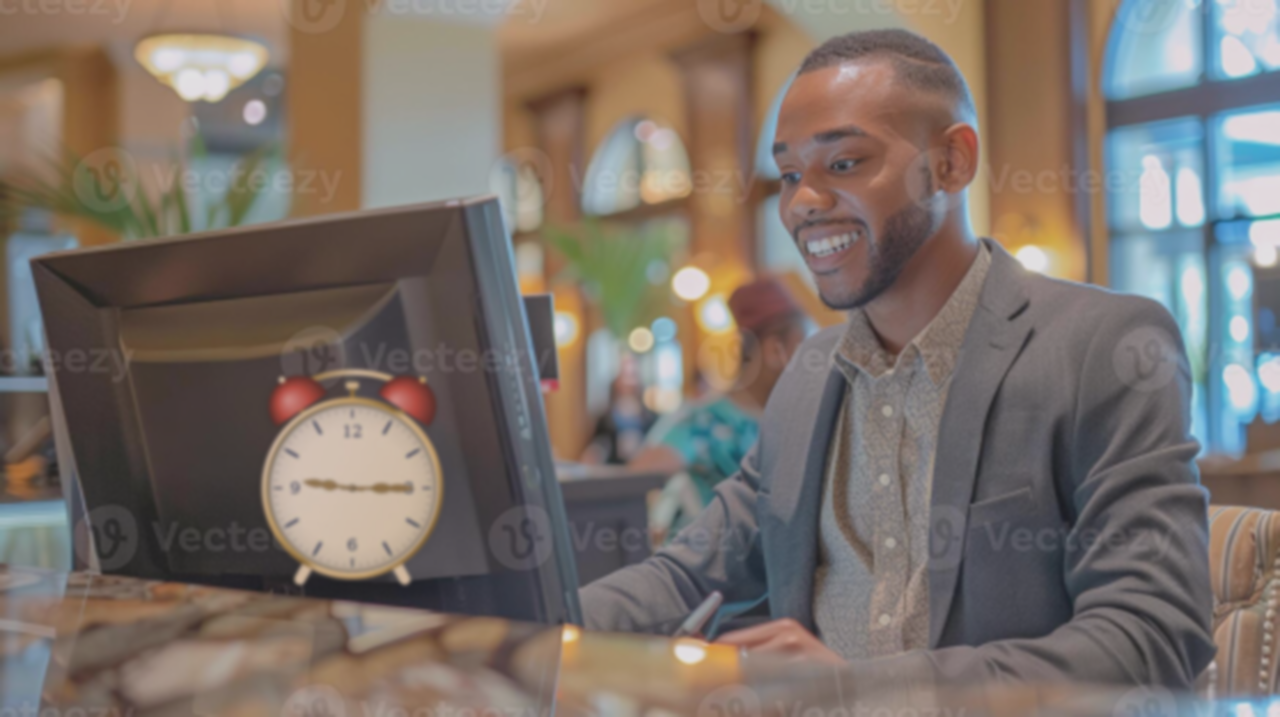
**9:15**
